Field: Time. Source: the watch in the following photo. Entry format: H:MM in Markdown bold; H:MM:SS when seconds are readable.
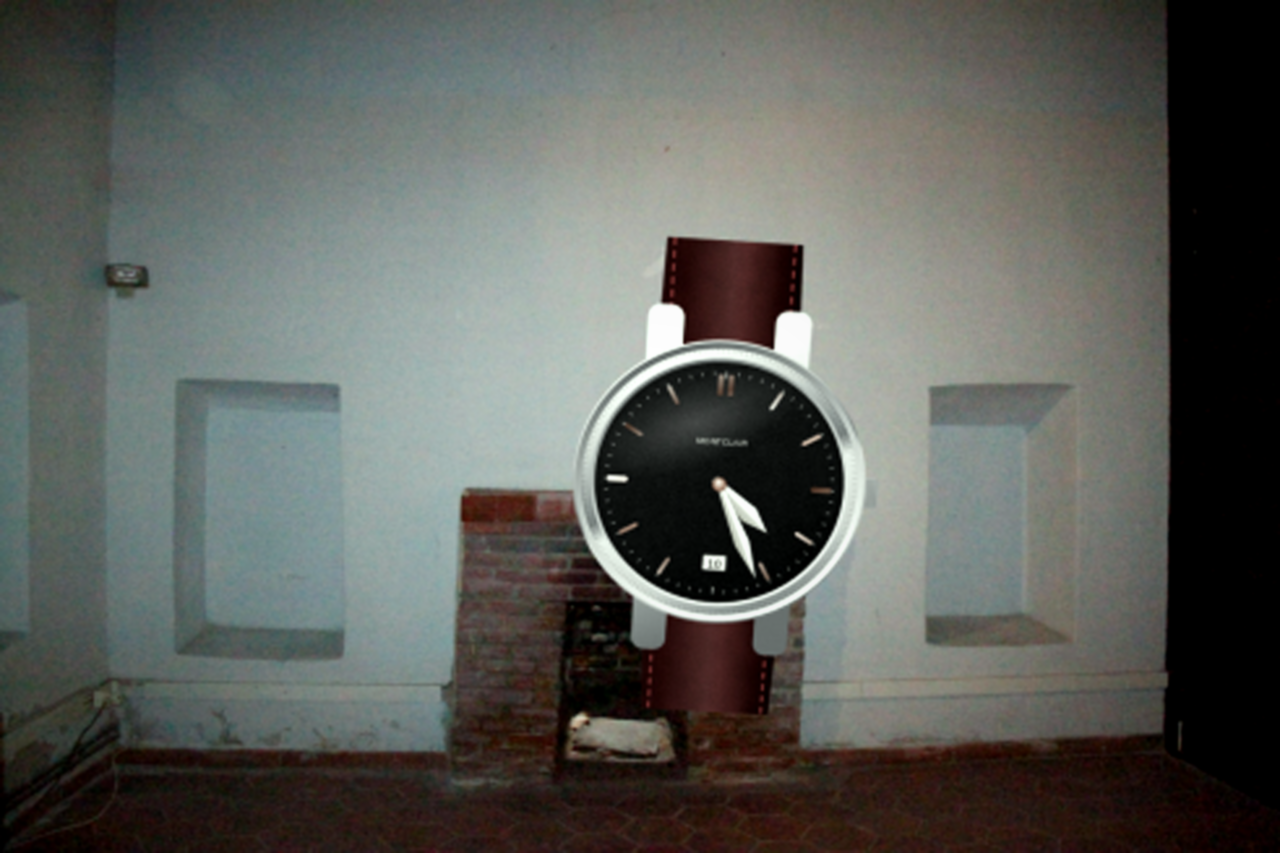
**4:26**
